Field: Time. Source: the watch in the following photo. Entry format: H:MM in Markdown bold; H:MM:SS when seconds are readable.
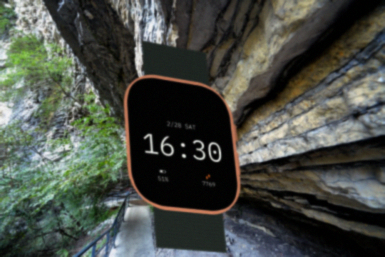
**16:30**
